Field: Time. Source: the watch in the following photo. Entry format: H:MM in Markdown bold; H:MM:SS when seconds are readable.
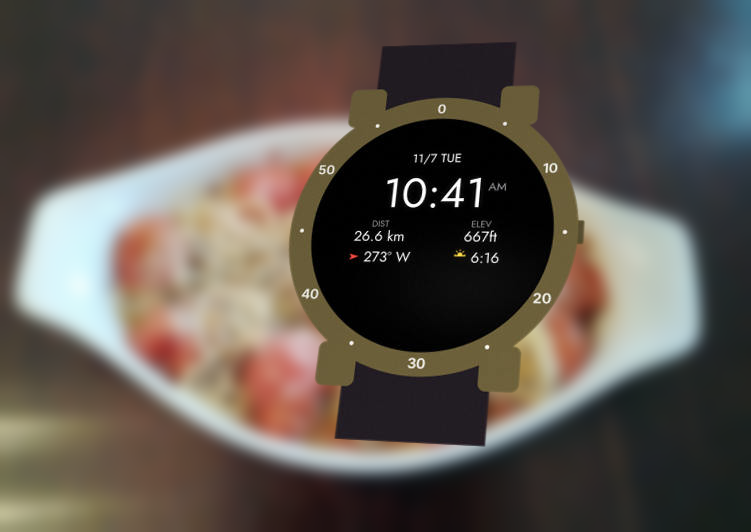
**10:41**
